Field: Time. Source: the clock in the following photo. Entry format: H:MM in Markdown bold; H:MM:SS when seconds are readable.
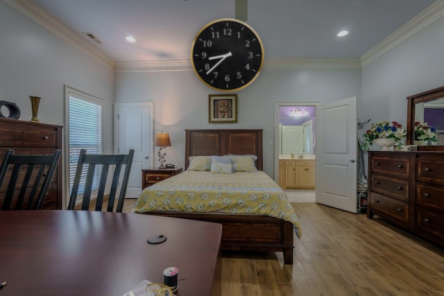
**8:38**
